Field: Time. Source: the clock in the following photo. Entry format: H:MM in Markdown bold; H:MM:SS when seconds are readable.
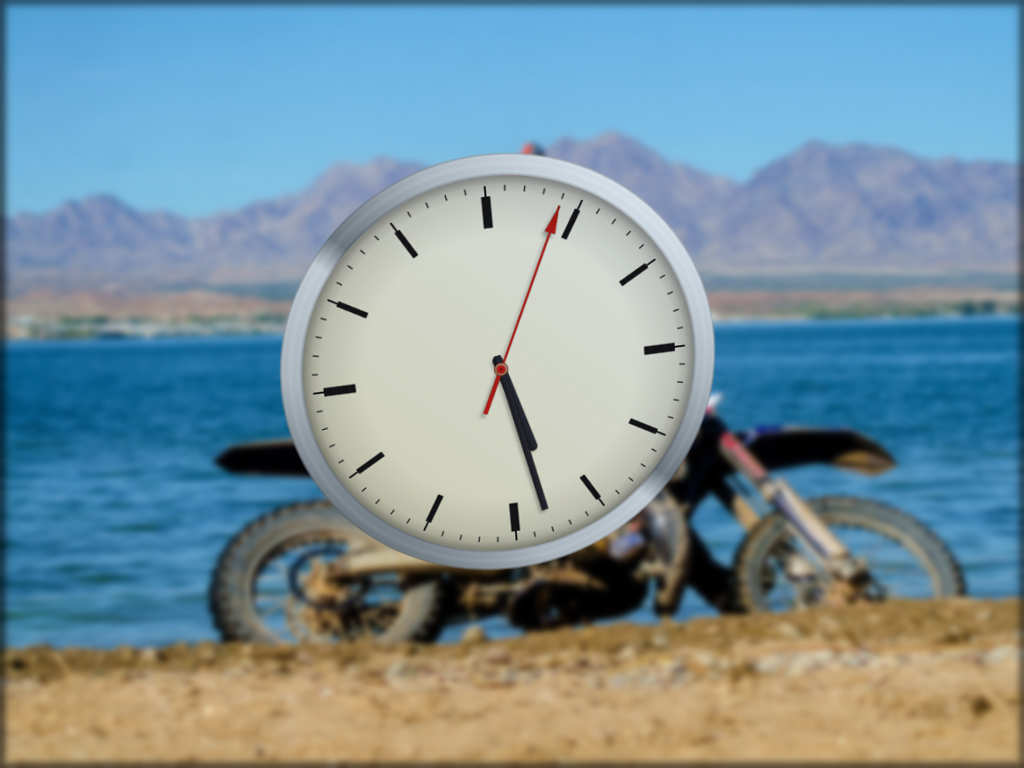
**5:28:04**
